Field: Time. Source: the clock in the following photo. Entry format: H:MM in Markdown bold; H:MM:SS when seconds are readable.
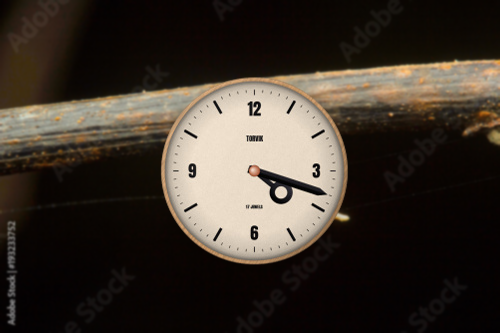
**4:18**
